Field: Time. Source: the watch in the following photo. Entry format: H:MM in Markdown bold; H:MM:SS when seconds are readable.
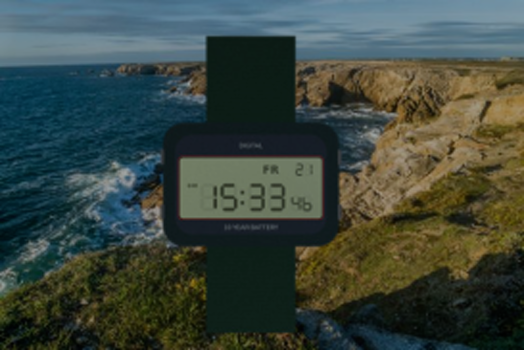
**15:33:46**
